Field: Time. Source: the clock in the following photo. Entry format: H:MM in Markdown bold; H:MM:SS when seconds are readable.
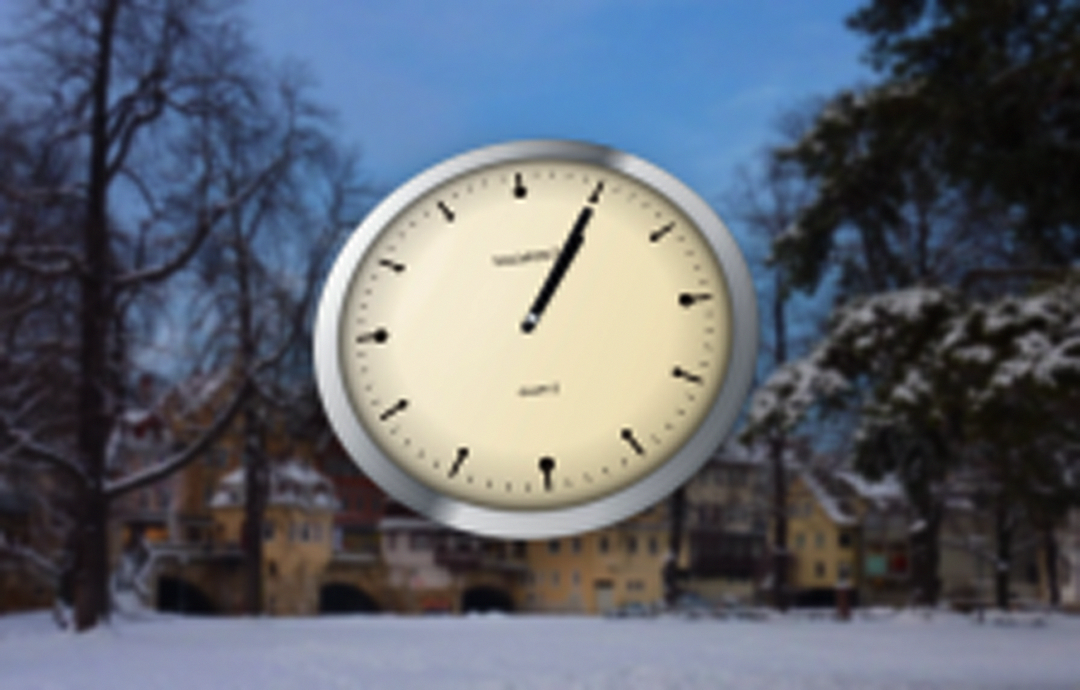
**1:05**
